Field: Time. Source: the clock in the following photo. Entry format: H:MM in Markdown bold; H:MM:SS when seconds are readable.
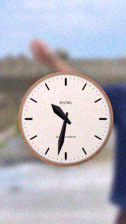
**10:32**
